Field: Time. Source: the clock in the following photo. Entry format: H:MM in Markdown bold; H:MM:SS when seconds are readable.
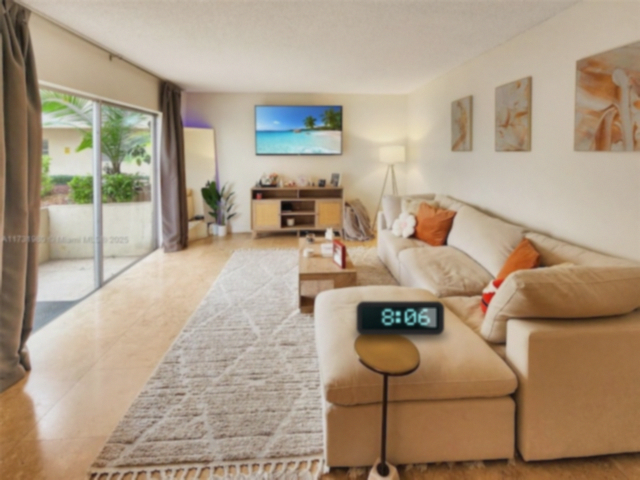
**8:06**
